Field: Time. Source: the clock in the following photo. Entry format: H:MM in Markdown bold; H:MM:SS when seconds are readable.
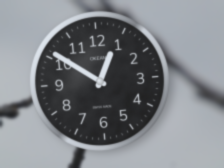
**12:51**
